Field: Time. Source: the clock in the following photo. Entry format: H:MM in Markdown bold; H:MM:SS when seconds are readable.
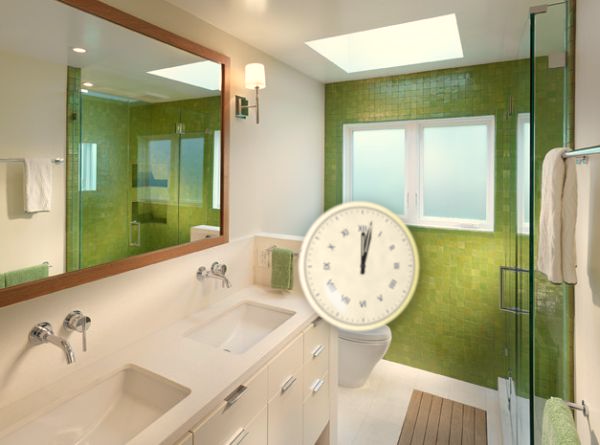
**12:02**
